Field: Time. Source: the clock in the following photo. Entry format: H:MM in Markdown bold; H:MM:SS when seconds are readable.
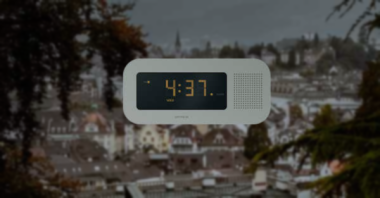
**4:37**
